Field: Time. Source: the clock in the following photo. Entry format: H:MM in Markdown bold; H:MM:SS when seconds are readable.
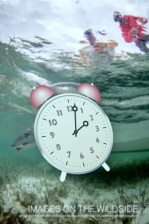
**2:02**
